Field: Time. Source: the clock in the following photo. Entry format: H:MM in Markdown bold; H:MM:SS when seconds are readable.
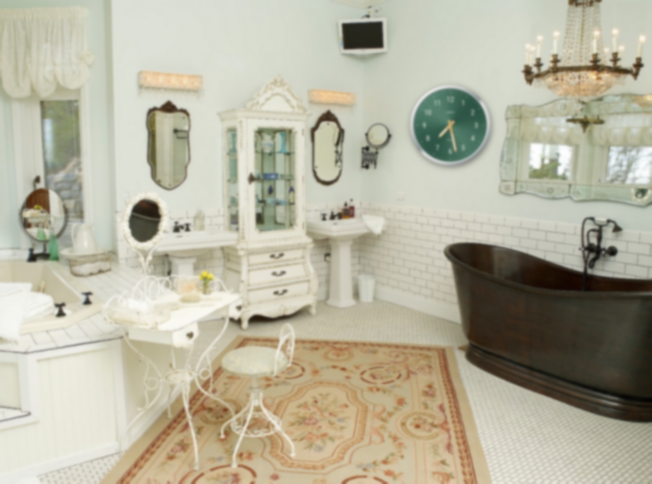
**7:28**
